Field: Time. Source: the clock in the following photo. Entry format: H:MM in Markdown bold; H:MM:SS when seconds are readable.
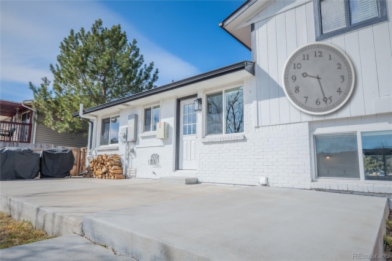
**9:27**
